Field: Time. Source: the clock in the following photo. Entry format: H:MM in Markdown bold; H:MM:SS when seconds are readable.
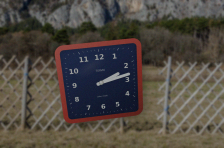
**2:13**
